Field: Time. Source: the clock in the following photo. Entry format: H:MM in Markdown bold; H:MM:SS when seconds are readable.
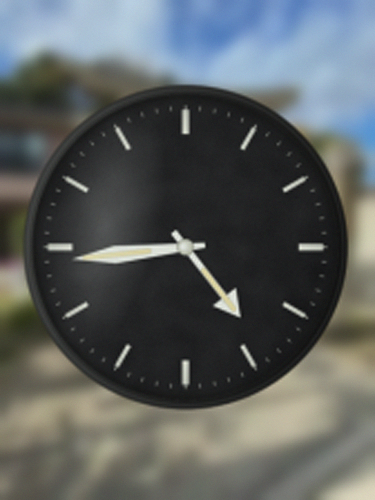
**4:44**
